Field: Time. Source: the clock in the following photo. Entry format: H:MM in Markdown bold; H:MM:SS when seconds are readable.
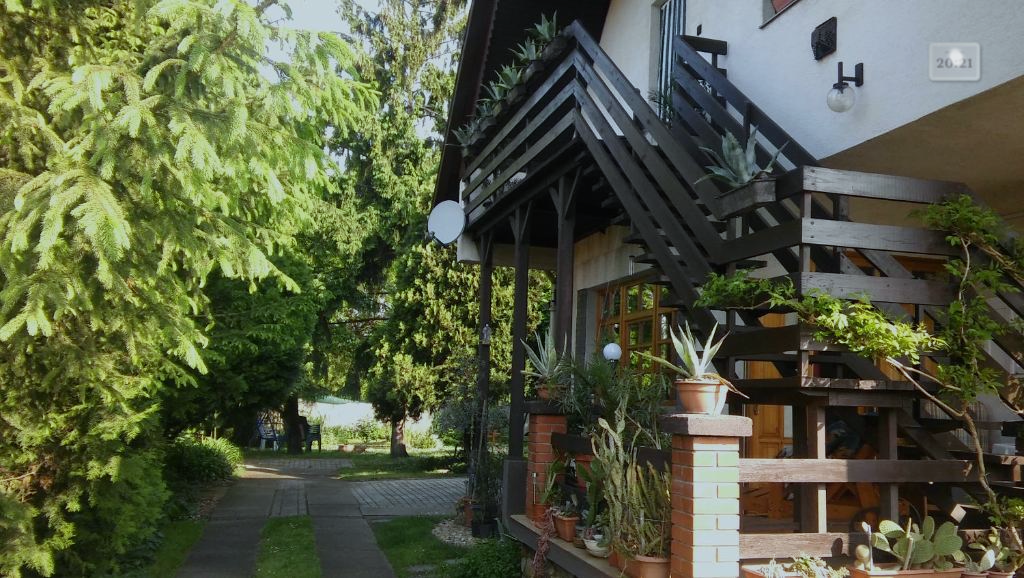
**20:21**
